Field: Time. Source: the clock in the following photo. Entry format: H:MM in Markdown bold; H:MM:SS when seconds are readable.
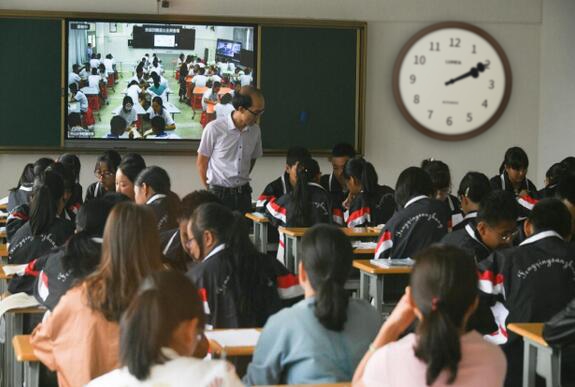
**2:10**
